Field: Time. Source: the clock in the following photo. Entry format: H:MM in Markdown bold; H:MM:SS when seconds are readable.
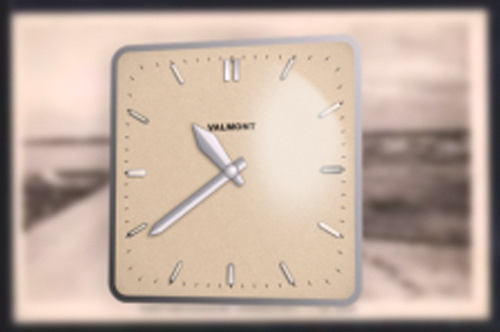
**10:39**
